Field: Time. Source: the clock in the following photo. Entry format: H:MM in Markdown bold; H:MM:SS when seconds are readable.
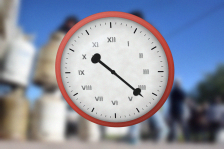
**10:22**
